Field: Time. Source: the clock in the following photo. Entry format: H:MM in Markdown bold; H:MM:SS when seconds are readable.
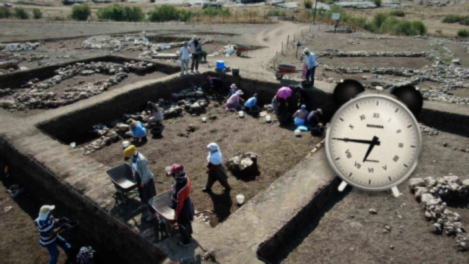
**6:45**
